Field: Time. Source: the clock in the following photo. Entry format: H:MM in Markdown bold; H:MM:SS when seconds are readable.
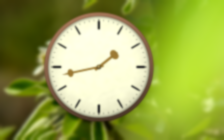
**1:43**
